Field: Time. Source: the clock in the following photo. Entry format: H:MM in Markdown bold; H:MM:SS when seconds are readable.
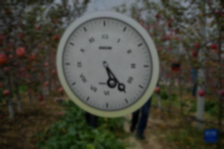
**5:24**
